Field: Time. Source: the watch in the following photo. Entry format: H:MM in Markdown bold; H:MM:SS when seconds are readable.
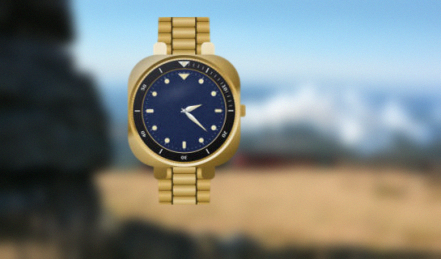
**2:22**
